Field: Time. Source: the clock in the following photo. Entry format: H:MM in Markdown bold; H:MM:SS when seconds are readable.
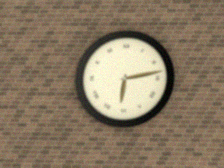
**6:13**
